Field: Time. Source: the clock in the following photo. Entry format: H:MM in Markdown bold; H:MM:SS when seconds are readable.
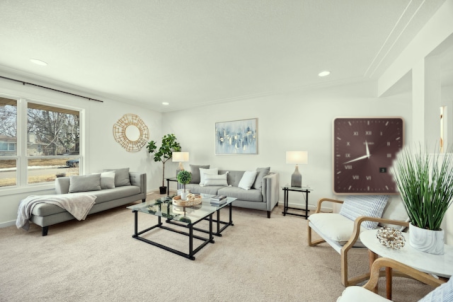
**11:42**
